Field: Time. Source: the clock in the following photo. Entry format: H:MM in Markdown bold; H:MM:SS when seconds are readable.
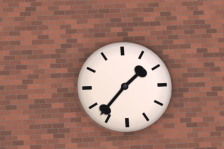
**1:37**
